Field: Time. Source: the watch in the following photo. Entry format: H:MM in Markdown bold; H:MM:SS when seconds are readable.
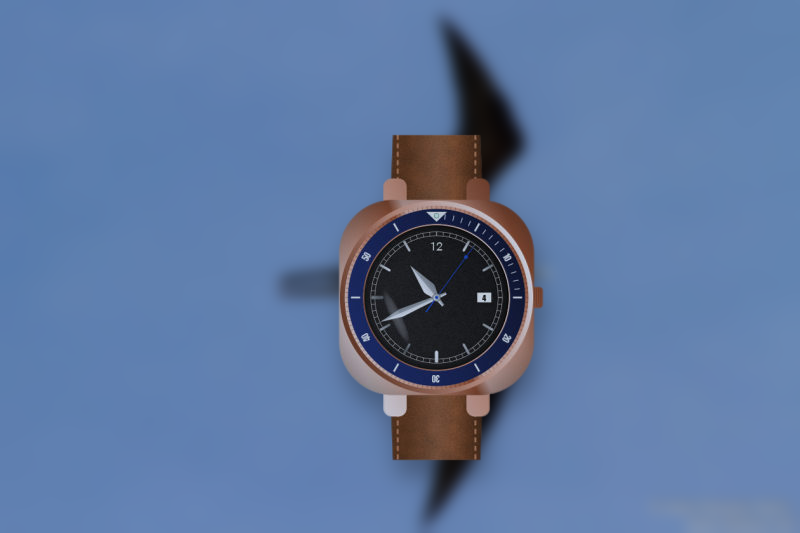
**10:41:06**
